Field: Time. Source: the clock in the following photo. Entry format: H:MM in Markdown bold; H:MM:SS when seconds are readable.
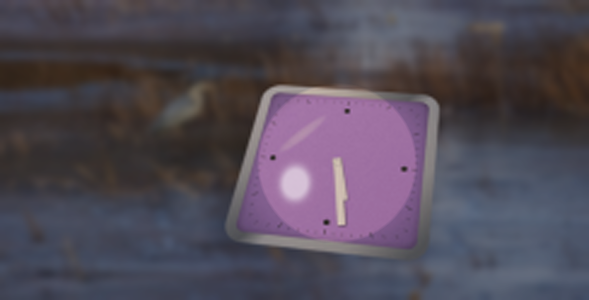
**5:28**
